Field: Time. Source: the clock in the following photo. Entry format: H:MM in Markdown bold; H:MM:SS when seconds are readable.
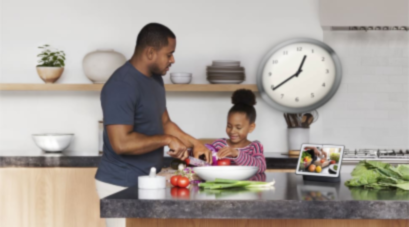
**12:39**
